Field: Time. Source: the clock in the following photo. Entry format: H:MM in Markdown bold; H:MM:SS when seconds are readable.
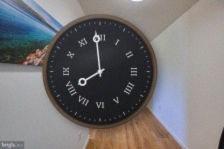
**7:59**
